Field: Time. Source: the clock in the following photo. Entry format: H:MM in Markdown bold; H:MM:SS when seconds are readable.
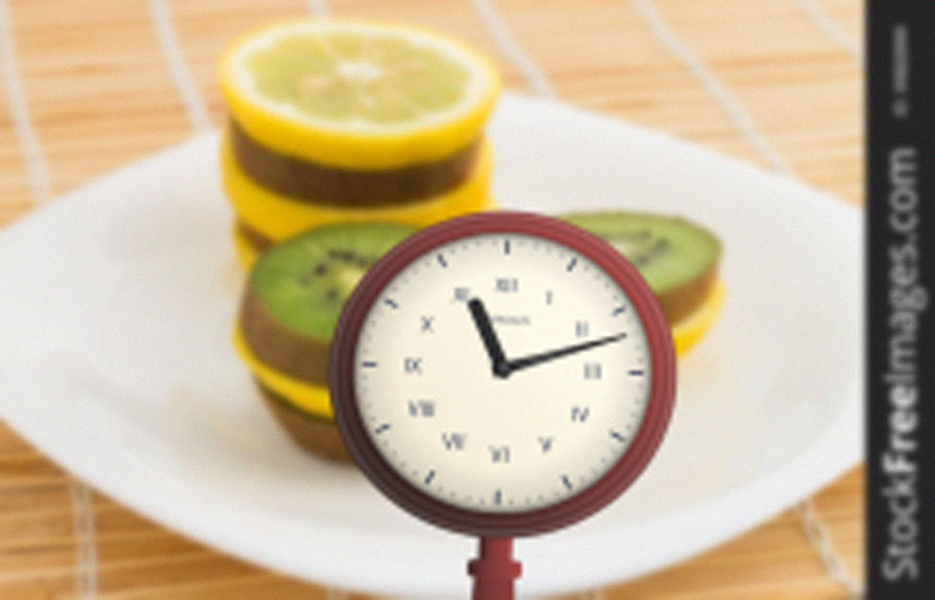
**11:12**
